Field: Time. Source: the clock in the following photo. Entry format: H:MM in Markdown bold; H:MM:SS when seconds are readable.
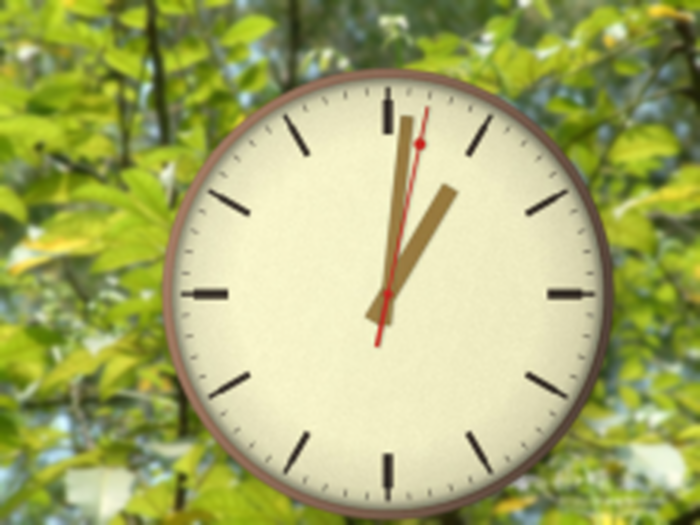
**1:01:02**
